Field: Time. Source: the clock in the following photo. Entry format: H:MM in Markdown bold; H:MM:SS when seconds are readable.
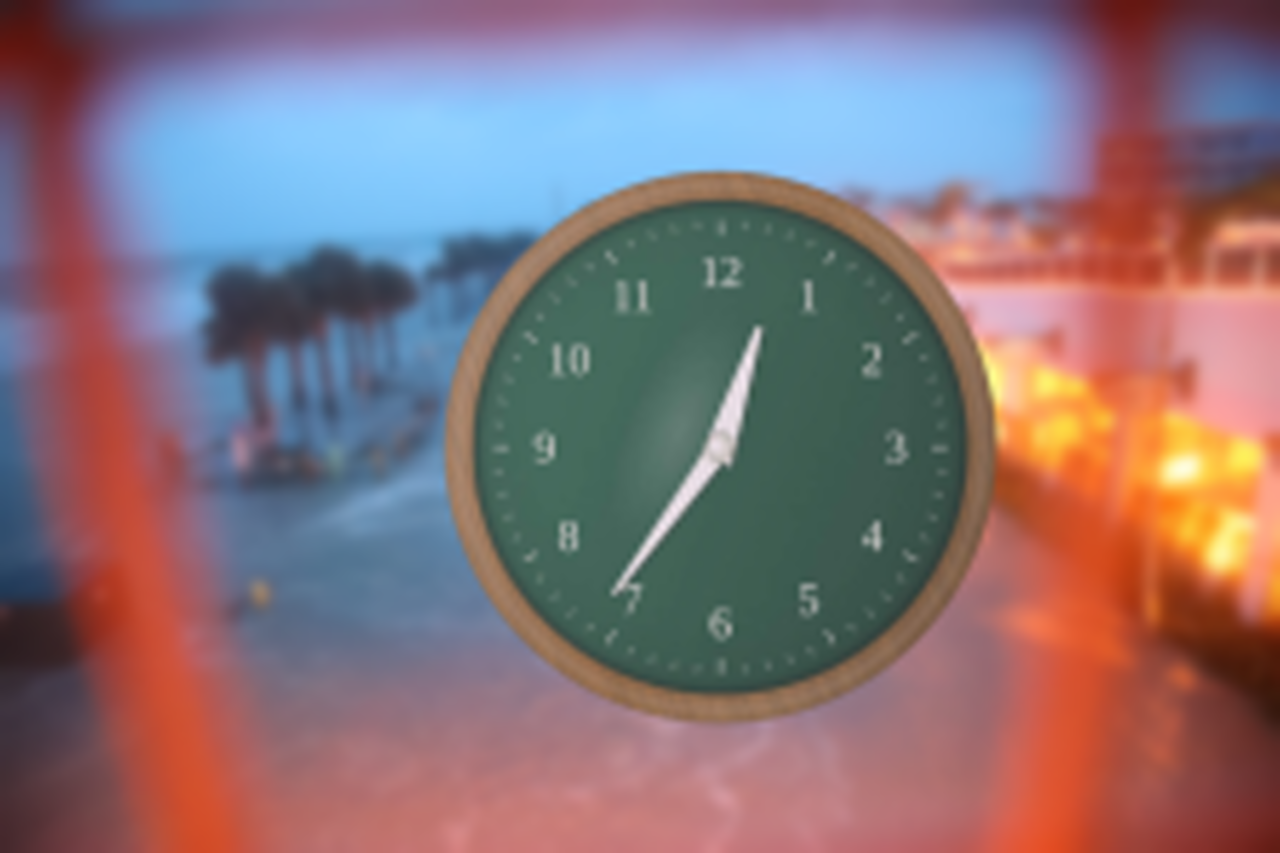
**12:36**
